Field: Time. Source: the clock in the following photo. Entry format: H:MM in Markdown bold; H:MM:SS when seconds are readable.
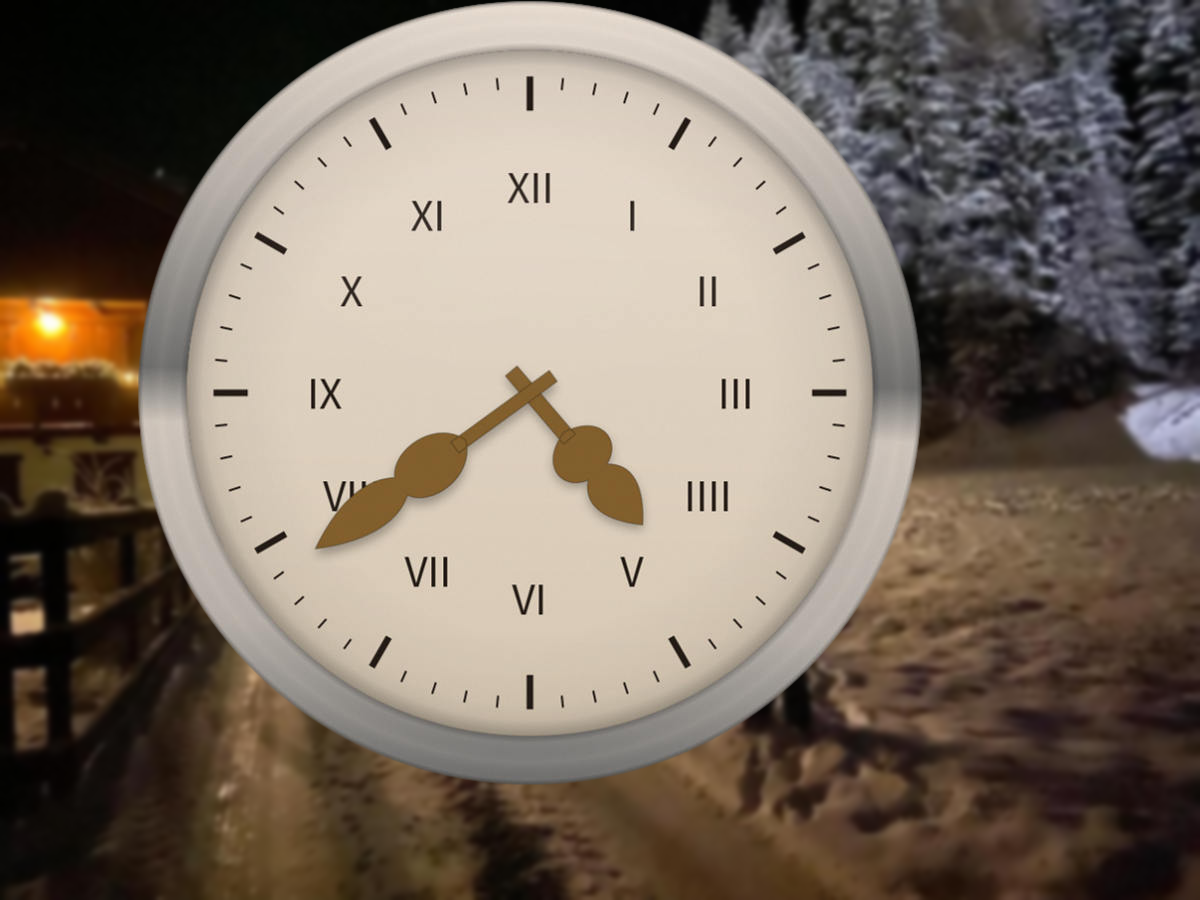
**4:39**
